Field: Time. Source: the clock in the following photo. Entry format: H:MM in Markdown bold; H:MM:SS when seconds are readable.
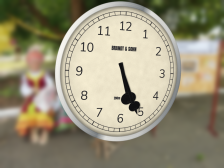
**5:26**
